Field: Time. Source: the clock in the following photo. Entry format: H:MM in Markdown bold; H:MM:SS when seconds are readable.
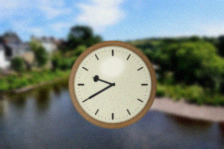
**9:40**
